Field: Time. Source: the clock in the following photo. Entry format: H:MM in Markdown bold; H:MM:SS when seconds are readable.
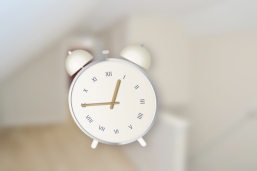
**12:45**
